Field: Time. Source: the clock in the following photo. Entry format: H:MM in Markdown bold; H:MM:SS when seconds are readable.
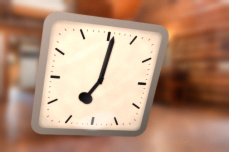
**7:01**
